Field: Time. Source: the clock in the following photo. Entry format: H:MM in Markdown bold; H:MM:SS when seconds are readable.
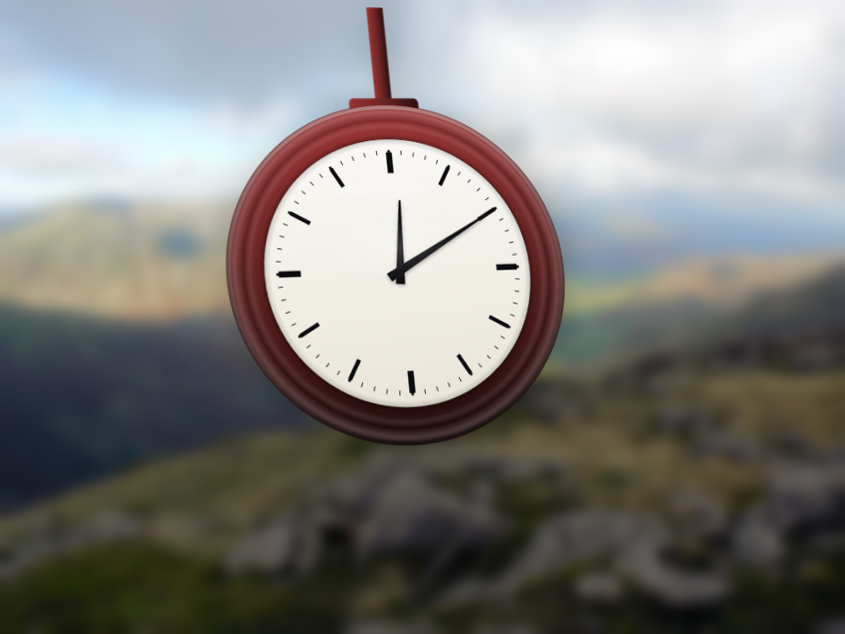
**12:10**
